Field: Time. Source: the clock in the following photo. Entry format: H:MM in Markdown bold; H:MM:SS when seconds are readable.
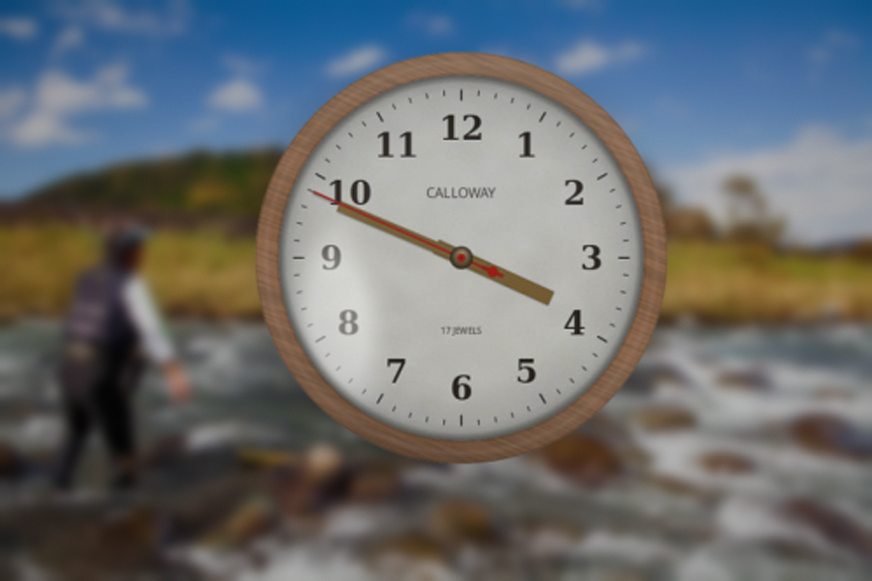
**3:48:49**
